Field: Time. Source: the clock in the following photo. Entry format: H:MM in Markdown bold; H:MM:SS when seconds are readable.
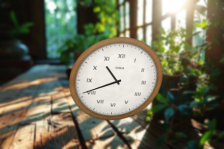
**10:41**
